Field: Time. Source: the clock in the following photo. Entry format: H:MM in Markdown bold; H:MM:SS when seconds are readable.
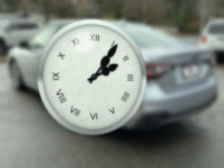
**2:06**
